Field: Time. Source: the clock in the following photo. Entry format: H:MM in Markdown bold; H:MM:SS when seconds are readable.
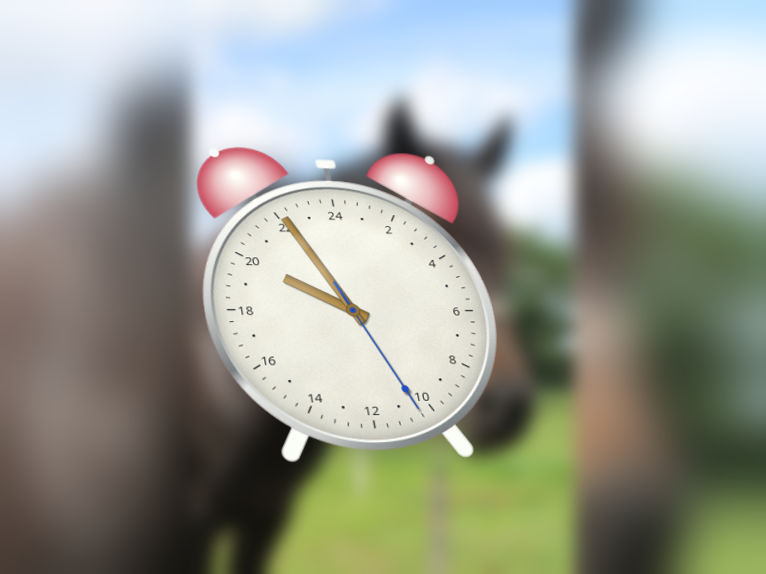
**19:55:26**
